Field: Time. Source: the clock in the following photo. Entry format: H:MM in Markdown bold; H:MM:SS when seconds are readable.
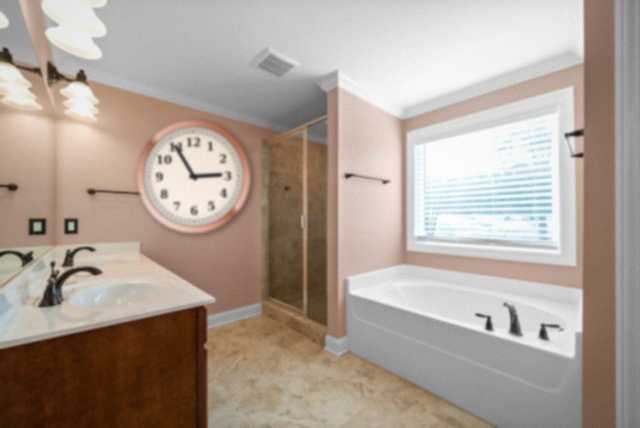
**2:55**
